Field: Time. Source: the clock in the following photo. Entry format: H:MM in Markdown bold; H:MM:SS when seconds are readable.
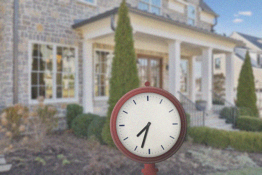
**7:33**
